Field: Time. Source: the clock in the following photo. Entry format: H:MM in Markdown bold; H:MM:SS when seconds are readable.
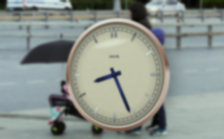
**8:26**
